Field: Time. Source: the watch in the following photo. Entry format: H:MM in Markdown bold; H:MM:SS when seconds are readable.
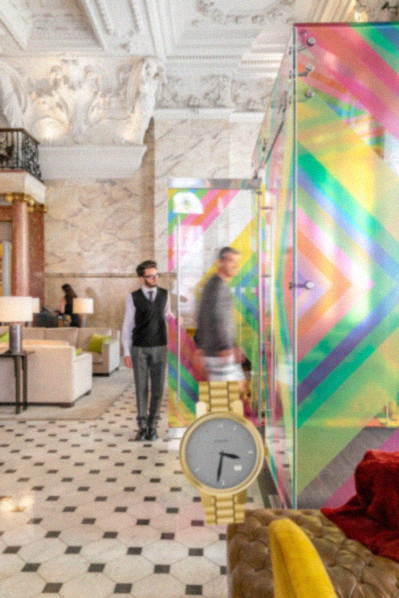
**3:32**
